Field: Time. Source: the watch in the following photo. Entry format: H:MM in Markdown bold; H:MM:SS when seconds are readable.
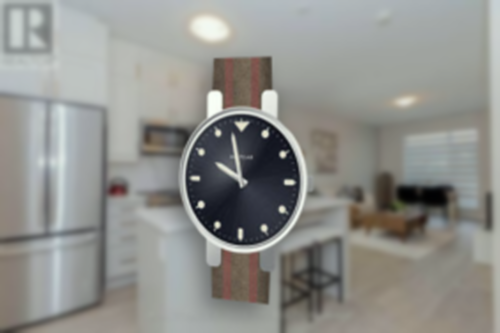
**9:58**
